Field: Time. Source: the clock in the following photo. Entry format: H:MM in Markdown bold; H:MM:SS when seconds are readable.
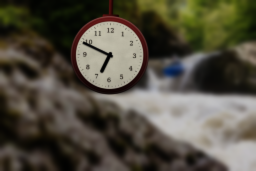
**6:49**
